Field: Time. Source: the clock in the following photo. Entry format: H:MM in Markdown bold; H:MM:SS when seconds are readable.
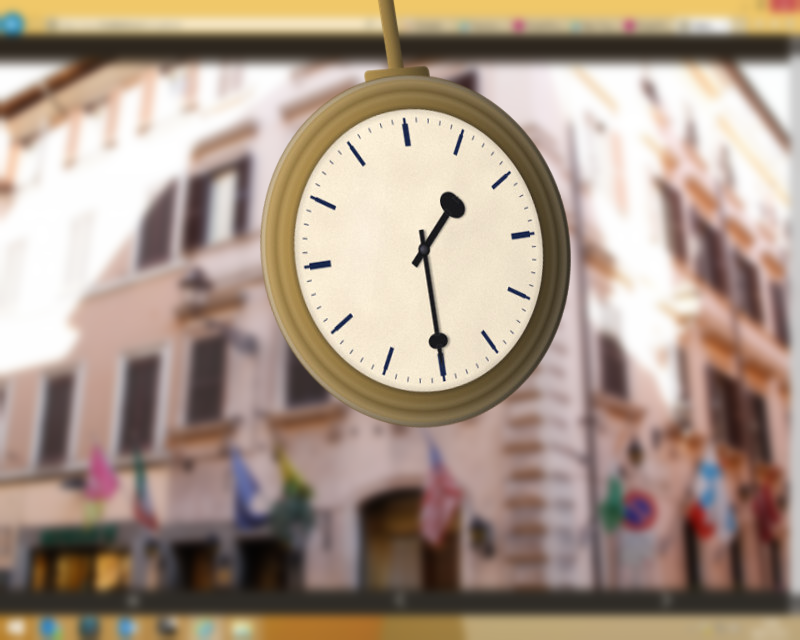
**1:30**
